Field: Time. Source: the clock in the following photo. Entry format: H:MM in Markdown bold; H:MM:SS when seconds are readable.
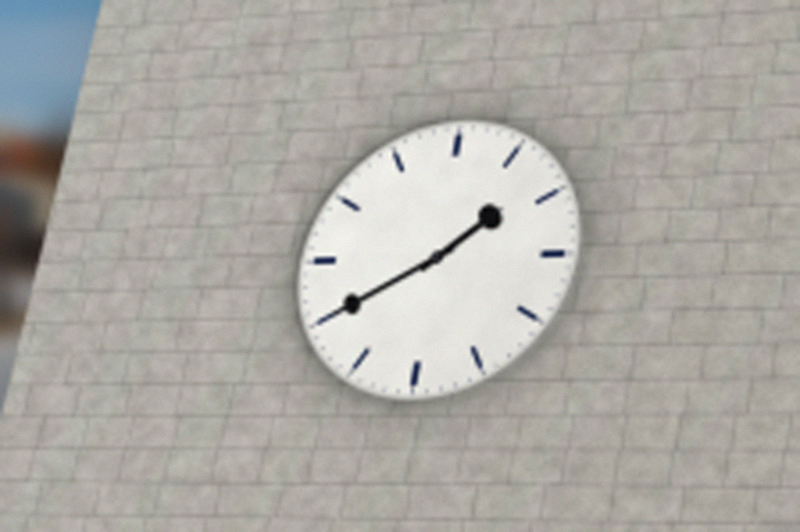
**1:40**
